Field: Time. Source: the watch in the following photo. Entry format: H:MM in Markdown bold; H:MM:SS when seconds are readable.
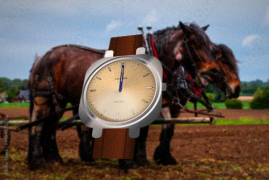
**12:00**
